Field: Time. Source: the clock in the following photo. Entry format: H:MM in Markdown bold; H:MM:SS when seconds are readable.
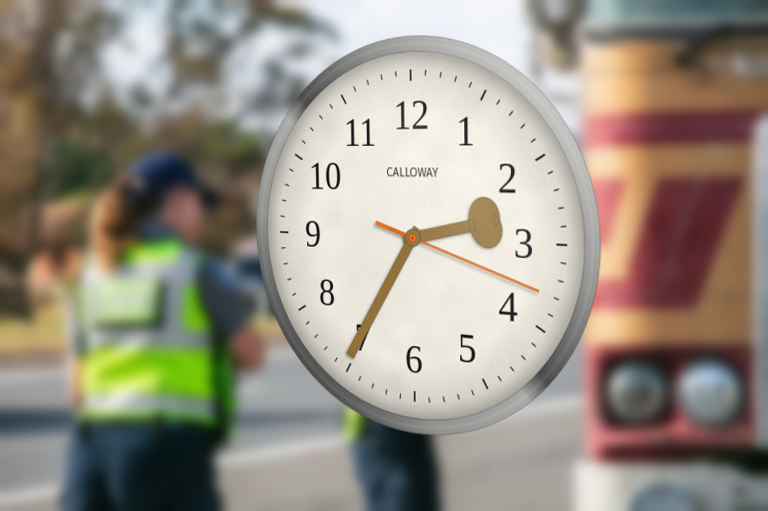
**2:35:18**
